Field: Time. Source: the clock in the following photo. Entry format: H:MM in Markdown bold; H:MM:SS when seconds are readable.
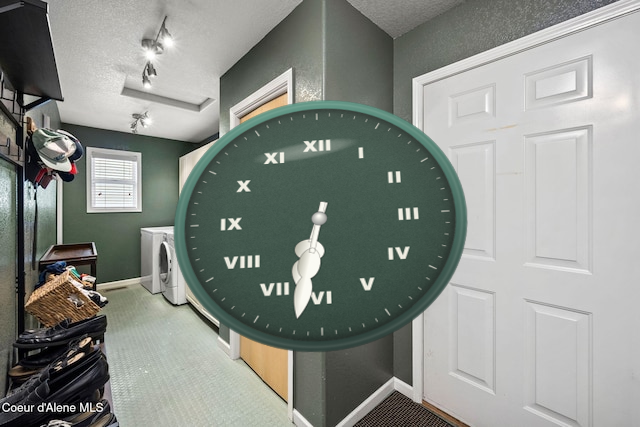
**6:32**
